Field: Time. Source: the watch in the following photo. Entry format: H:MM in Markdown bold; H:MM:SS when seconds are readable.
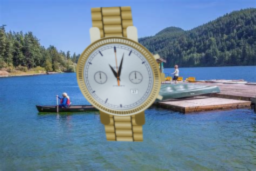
**11:03**
